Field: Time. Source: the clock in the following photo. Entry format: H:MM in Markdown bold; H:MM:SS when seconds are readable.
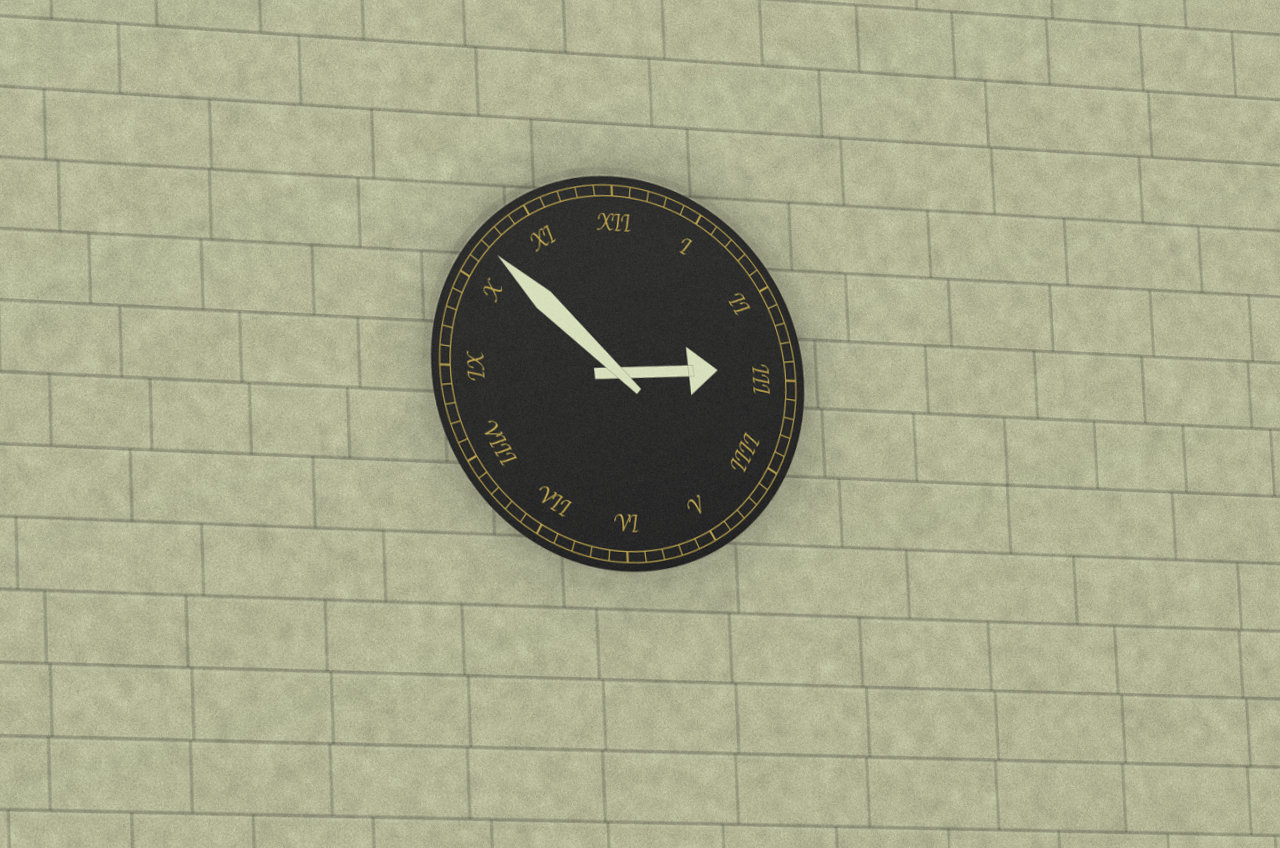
**2:52**
